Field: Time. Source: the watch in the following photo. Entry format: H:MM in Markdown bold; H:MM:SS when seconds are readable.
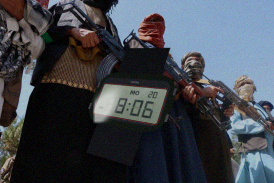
**8:06**
